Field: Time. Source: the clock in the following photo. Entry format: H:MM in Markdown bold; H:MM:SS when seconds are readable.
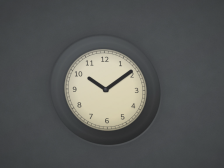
**10:09**
